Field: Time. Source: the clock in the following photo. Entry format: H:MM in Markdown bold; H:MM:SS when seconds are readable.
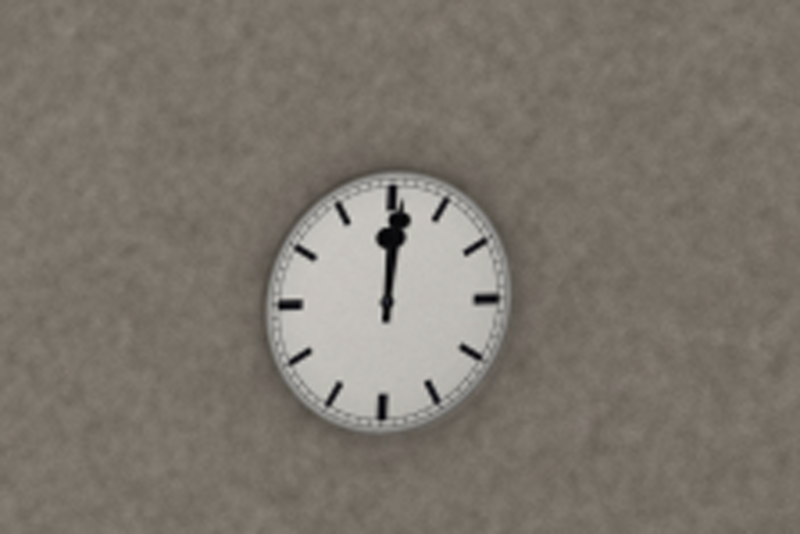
**12:01**
